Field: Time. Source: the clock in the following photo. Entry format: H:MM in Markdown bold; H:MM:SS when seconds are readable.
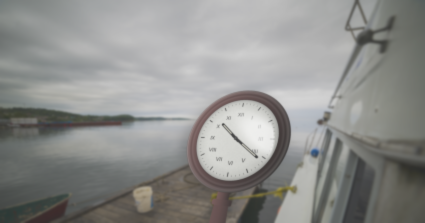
**10:21**
